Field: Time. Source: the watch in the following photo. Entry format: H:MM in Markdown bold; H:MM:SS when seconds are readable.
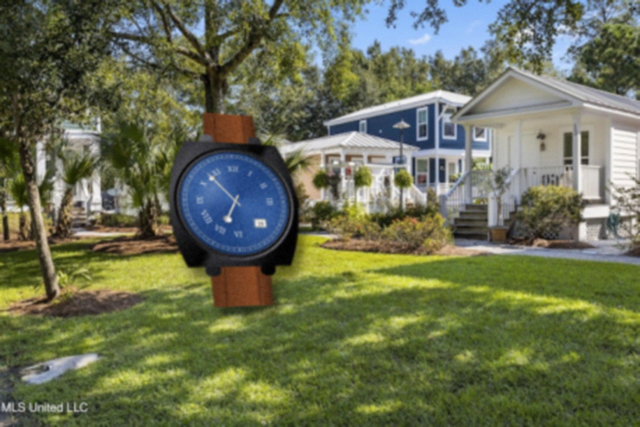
**6:53**
